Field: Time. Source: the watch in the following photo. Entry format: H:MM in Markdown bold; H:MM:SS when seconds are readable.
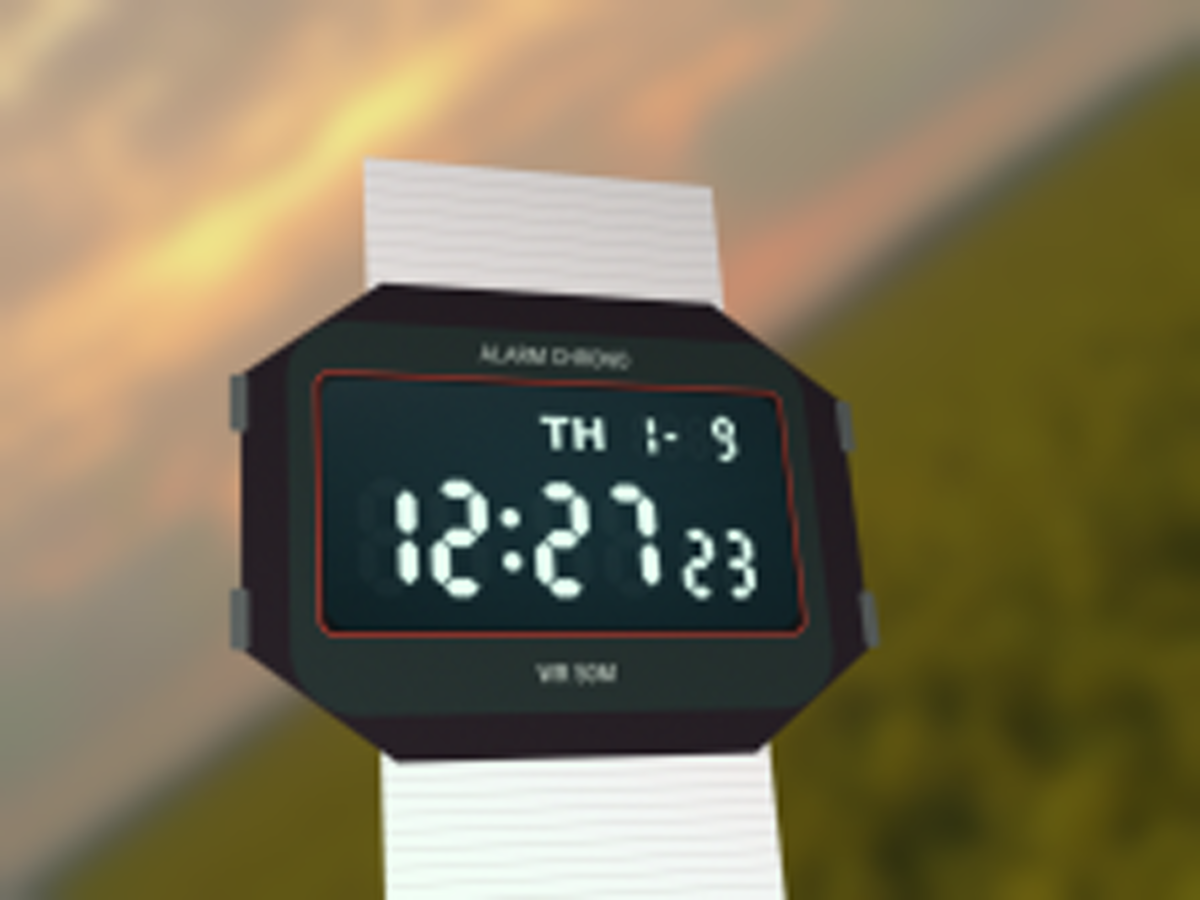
**12:27:23**
